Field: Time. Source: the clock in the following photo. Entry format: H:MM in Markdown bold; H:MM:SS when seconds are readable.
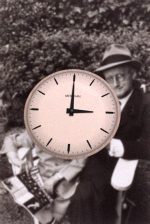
**3:00**
